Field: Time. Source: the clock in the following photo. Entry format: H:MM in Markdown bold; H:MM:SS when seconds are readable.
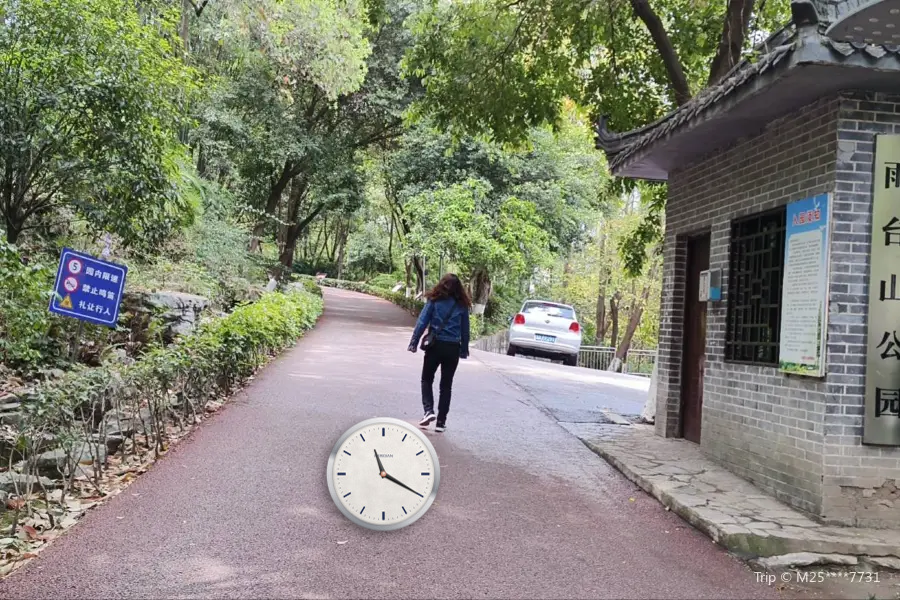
**11:20**
